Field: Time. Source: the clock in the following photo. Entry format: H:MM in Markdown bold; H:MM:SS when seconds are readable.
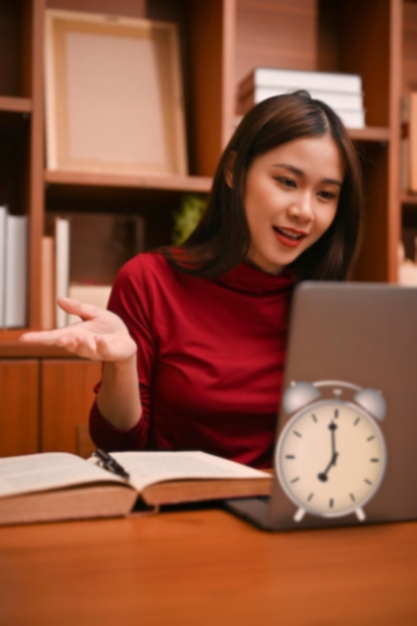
**6:59**
